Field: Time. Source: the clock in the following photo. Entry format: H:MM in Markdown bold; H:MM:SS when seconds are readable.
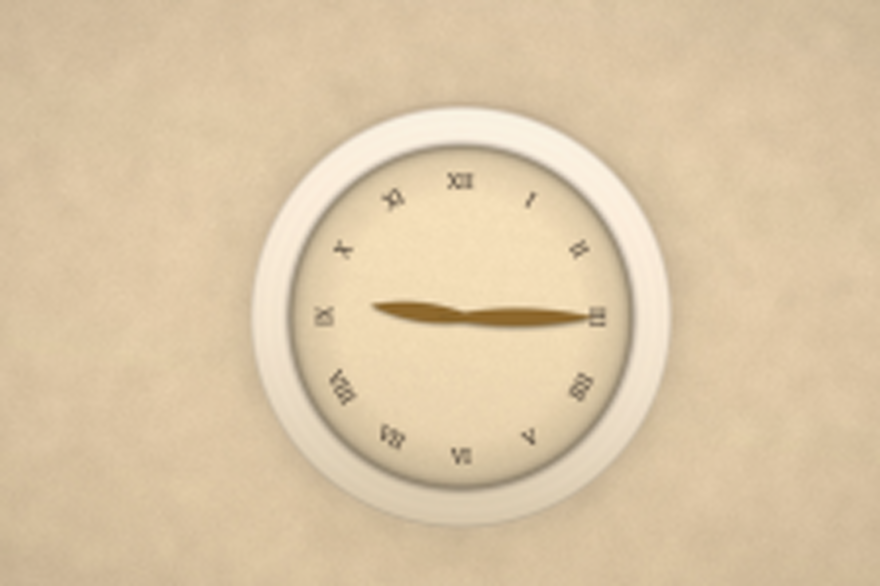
**9:15**
